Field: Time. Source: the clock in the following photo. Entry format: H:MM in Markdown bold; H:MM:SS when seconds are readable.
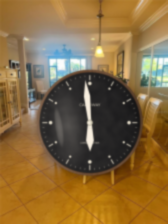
**5:59**
